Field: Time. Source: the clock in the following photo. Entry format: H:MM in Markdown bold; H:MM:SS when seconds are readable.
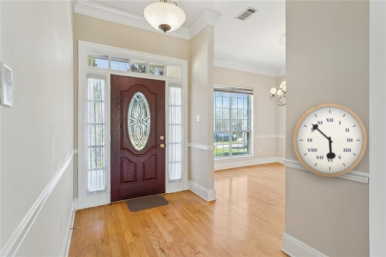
**5:52**
